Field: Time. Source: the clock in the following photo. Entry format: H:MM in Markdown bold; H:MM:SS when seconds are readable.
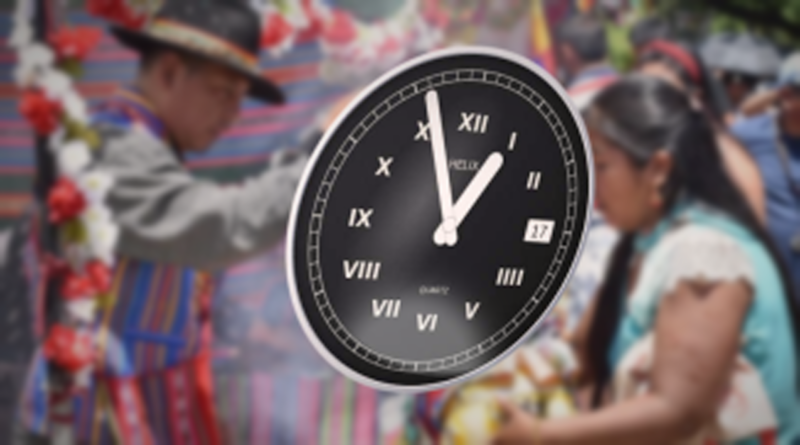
**12:56**
